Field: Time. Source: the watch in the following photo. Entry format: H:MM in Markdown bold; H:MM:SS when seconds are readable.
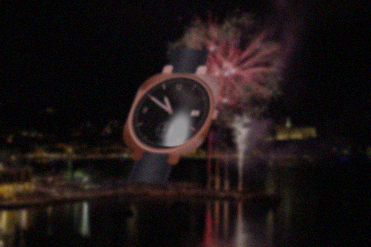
**10:50**
